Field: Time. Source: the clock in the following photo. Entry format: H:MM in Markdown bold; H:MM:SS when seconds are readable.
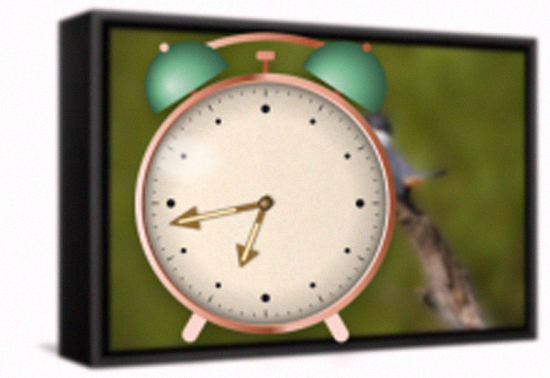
**6:43**
